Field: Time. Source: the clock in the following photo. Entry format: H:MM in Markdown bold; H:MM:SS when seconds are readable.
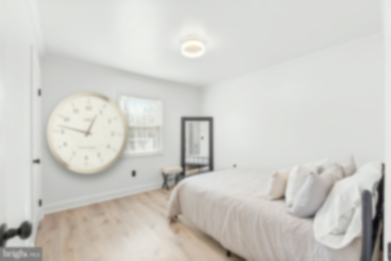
**12:47**
